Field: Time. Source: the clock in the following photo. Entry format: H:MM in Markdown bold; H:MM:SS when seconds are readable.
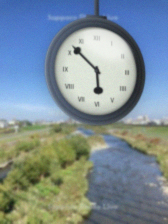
**5:52**
